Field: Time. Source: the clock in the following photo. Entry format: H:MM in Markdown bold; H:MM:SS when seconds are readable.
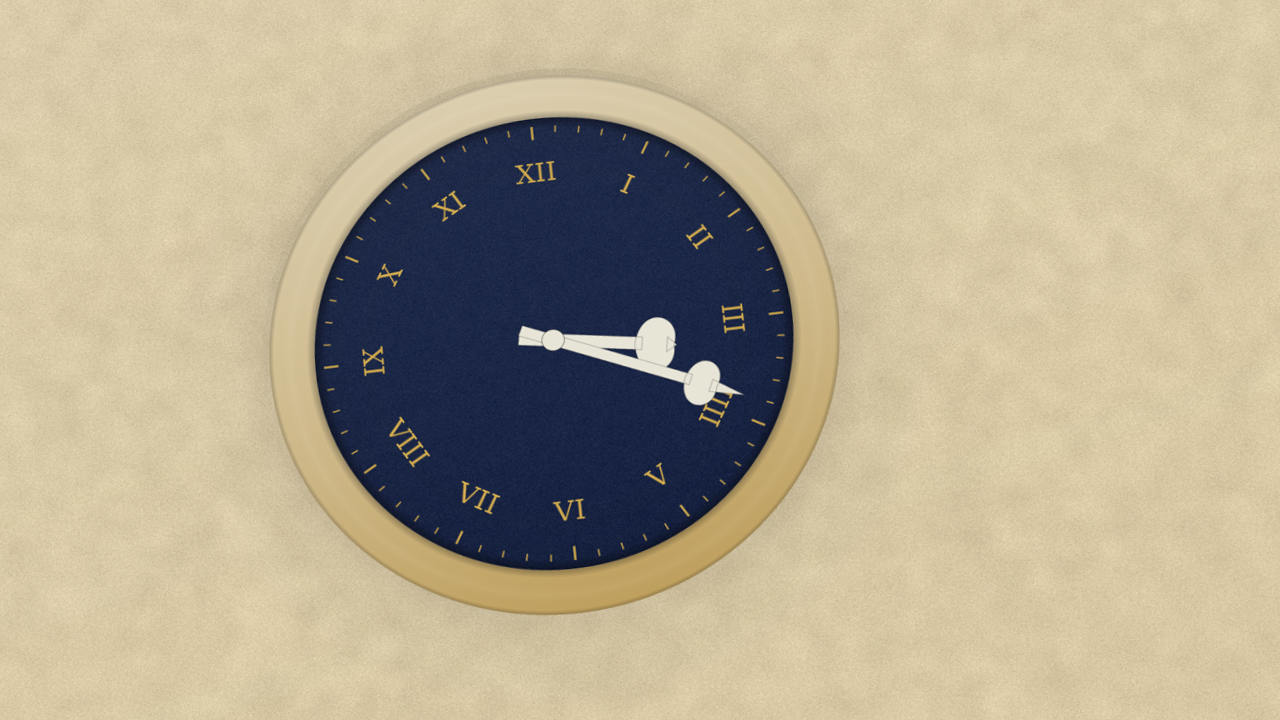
**3:19**
